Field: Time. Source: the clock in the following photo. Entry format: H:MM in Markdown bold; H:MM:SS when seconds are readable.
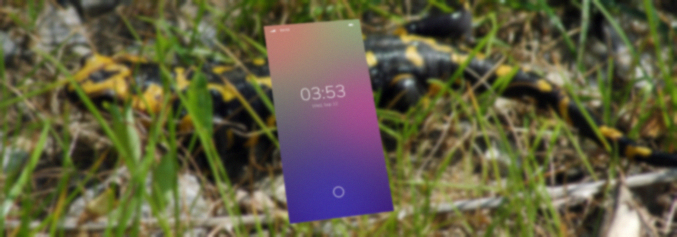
**3:53**
